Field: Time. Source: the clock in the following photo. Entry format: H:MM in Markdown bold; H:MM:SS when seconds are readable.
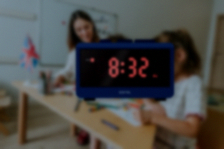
**8:32**
